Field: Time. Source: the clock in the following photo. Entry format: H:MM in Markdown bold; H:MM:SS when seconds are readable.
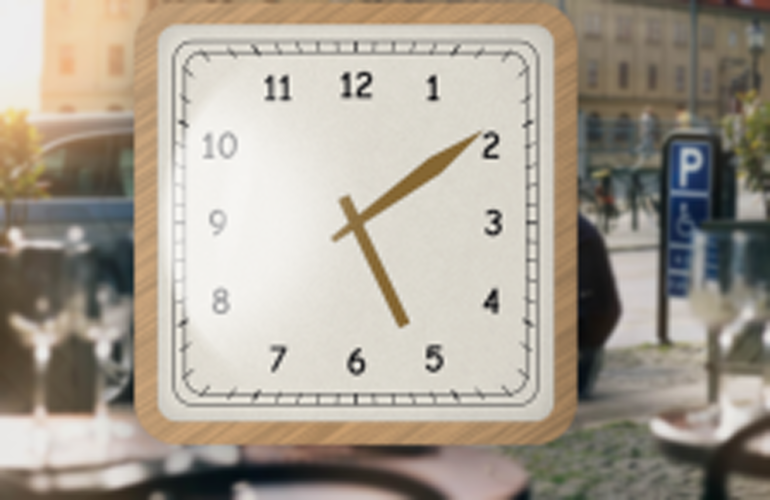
**5:09**
